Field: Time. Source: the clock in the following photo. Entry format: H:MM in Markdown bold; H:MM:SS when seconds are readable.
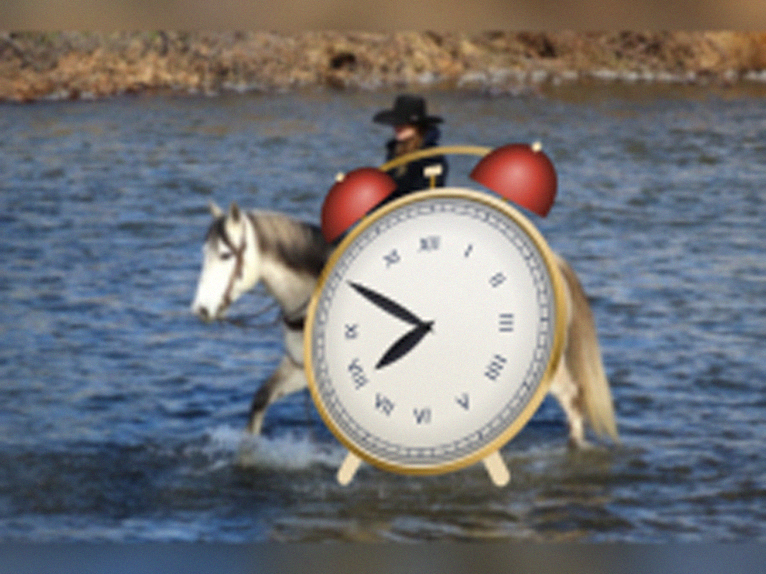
**7:50**
